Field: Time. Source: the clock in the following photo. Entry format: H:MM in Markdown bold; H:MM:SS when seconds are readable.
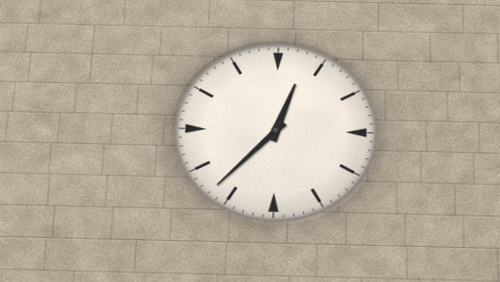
**12:37**
